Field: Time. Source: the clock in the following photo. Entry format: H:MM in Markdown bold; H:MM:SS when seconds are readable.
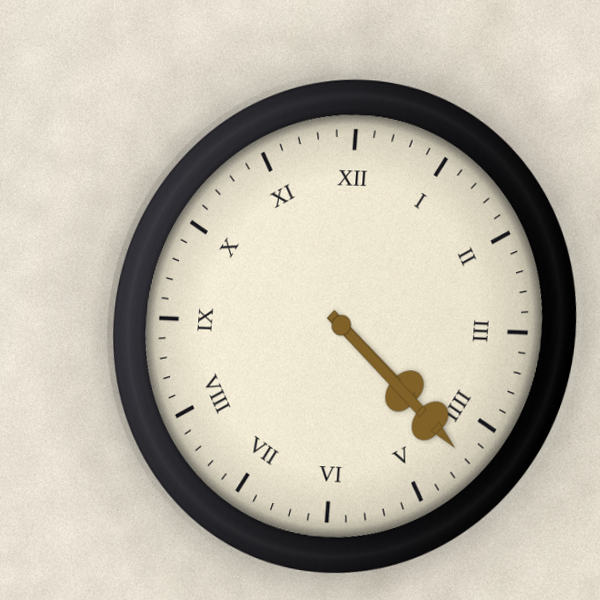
**4:22**
